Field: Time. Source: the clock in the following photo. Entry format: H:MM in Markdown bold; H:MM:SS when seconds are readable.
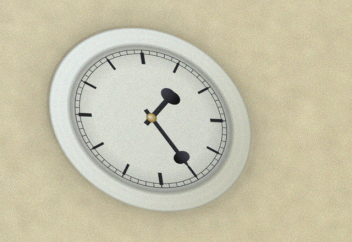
**1:25**
